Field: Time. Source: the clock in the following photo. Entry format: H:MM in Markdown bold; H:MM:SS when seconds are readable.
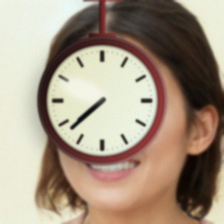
**7:38**
